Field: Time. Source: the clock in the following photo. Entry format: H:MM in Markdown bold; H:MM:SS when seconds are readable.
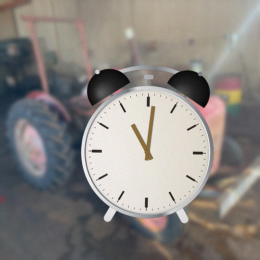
**11:01**
